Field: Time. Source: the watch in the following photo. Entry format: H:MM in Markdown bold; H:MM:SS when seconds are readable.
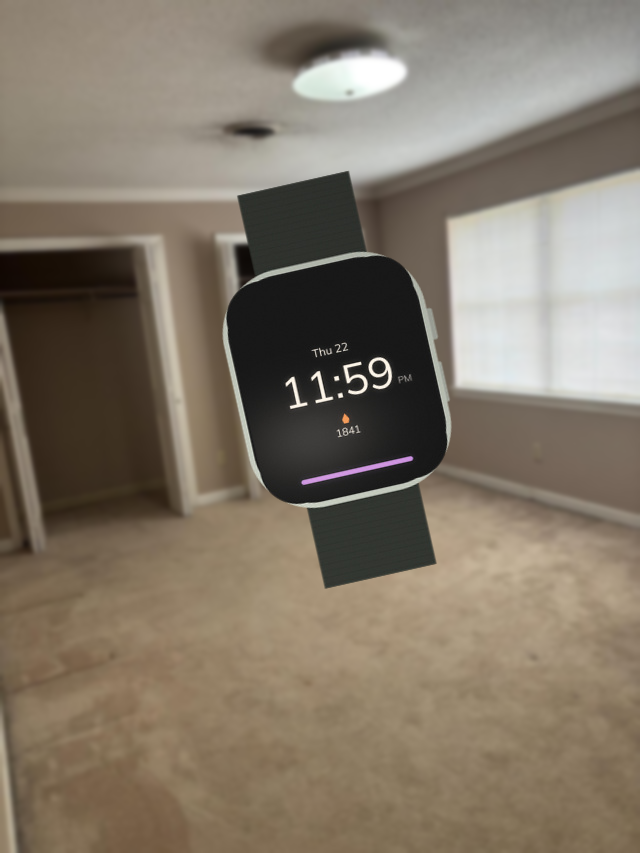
**11:59**
